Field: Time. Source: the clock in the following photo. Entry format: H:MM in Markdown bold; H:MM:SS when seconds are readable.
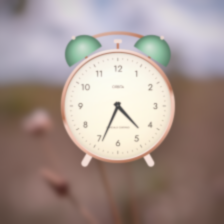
**4:34**
